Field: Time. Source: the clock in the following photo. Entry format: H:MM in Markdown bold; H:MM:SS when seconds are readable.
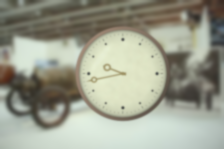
**9:43**
